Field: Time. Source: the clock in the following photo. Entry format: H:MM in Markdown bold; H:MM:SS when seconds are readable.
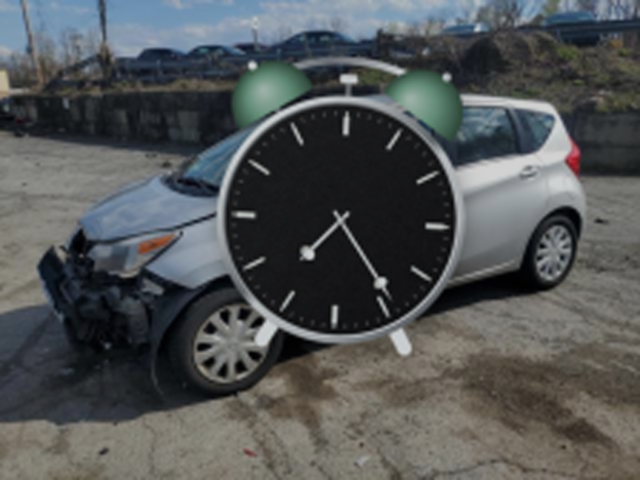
**7:24**
